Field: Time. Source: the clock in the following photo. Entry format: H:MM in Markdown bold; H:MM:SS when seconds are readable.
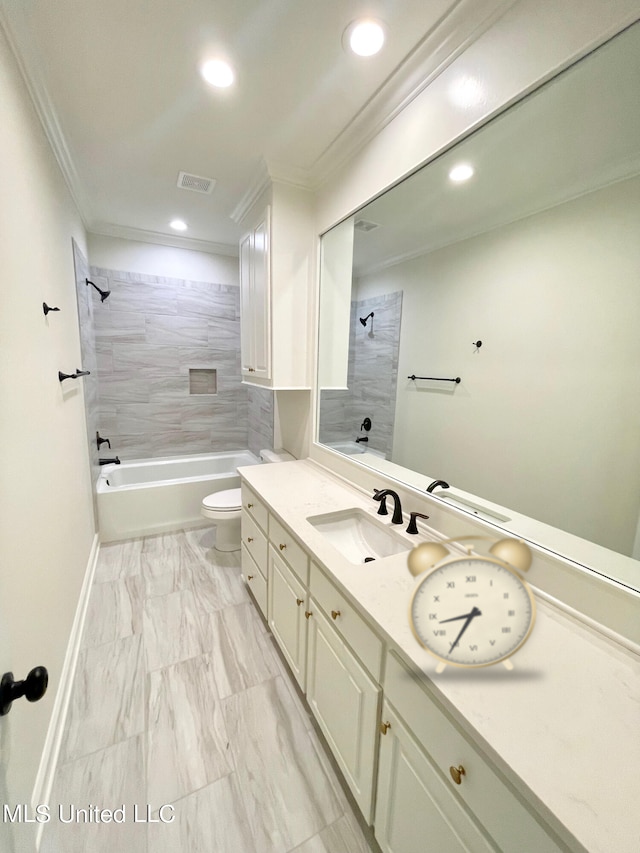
**8:35**
